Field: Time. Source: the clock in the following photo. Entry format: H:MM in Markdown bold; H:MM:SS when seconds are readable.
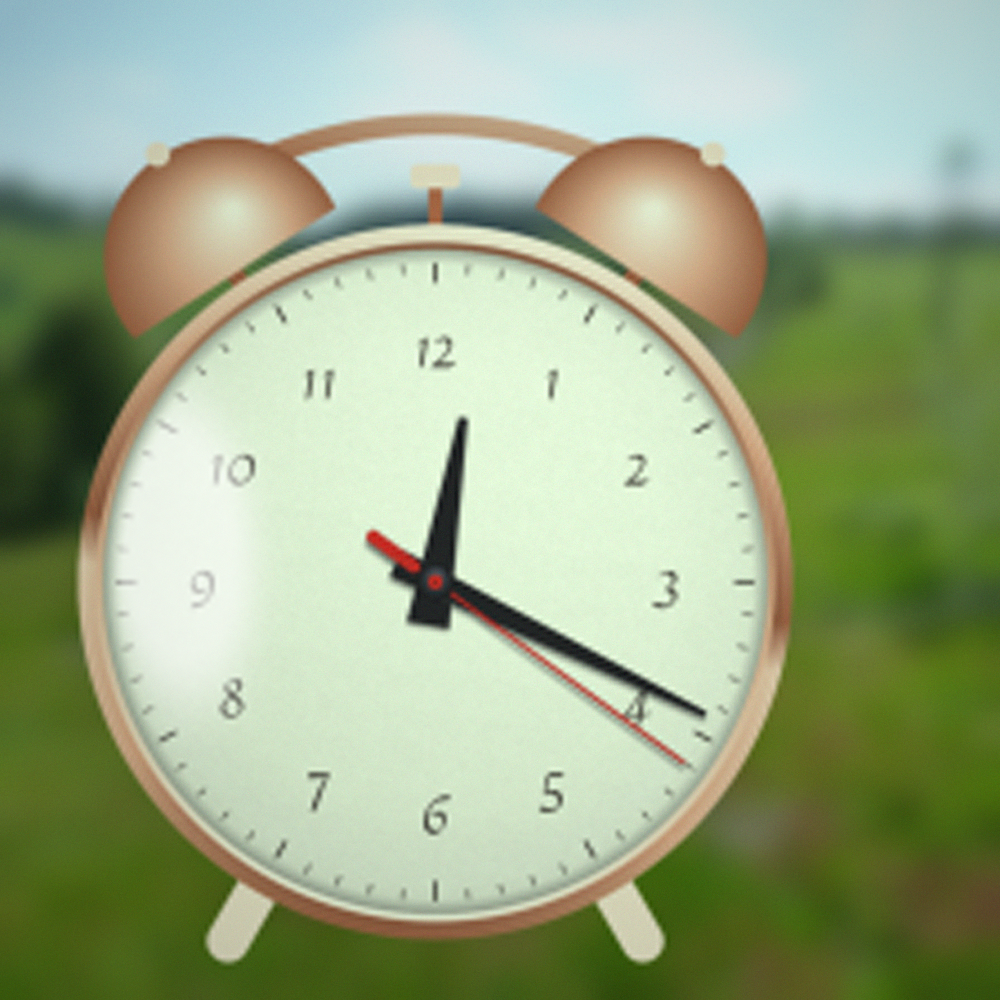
**12:19:21**
